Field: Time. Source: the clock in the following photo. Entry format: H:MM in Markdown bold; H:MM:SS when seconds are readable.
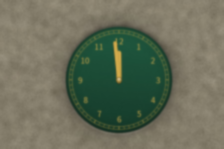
**11:59**
